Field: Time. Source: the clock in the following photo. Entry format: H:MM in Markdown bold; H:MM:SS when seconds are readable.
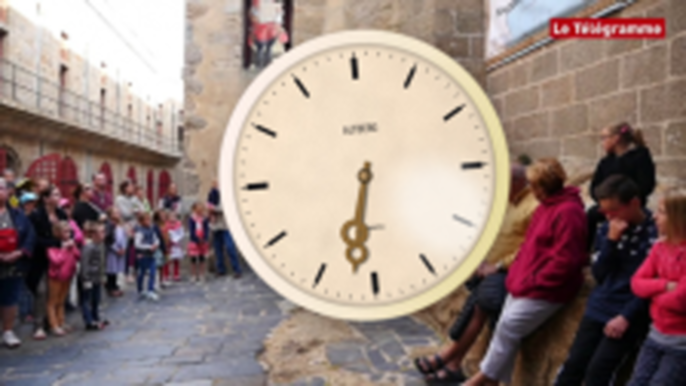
**6:32**
